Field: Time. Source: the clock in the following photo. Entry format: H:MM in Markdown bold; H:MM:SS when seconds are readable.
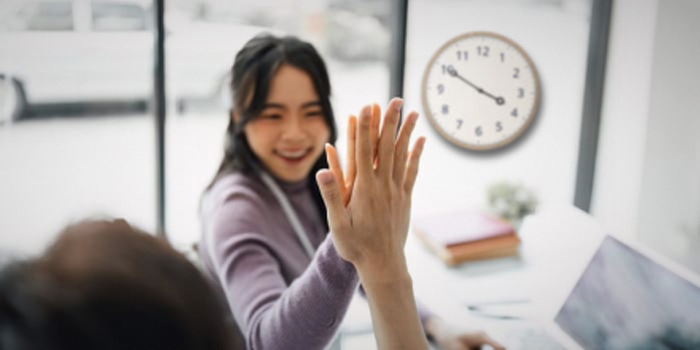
**3:50**
